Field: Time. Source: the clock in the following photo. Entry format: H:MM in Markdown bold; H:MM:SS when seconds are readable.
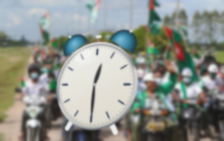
**12:30**
